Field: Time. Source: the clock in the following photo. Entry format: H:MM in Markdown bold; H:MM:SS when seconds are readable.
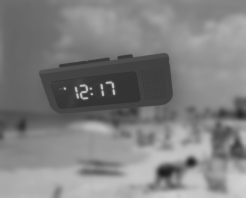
**12:17**
